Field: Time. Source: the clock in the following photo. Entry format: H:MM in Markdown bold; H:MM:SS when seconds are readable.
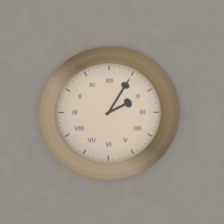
**2:05**
